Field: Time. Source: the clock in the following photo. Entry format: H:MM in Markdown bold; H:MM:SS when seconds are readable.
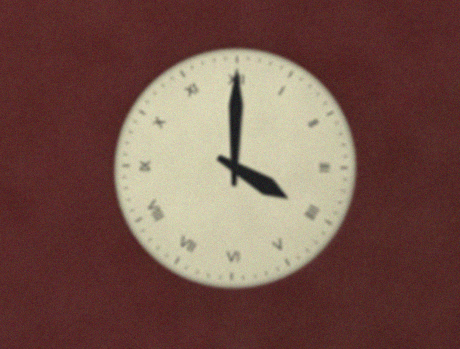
**4:00**
